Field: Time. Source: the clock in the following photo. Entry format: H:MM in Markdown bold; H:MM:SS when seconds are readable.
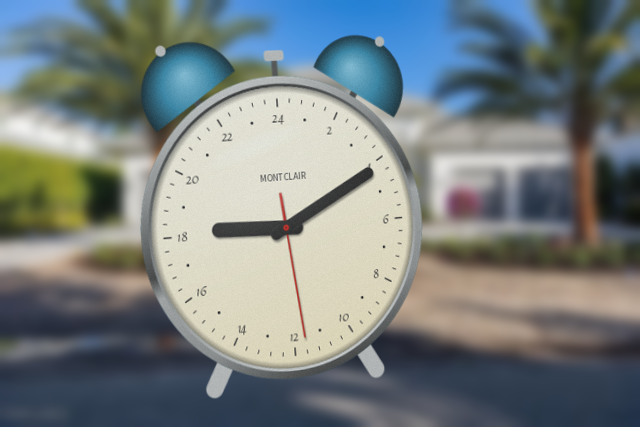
**18:10:29**
